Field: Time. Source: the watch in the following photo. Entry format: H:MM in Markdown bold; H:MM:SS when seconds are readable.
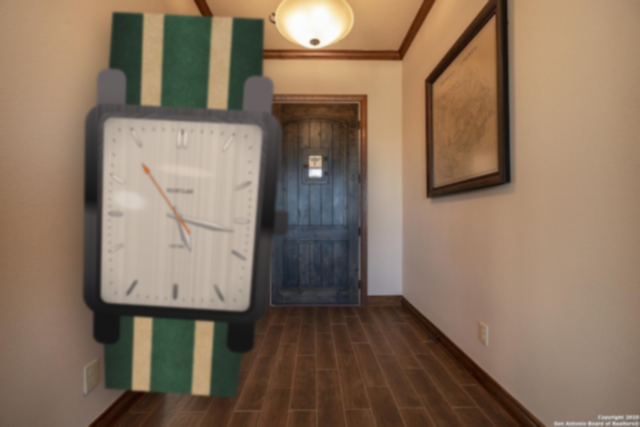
**5:16:54**
